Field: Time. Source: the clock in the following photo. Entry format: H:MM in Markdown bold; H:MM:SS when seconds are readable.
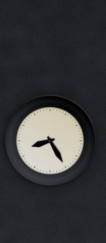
**8:25**
